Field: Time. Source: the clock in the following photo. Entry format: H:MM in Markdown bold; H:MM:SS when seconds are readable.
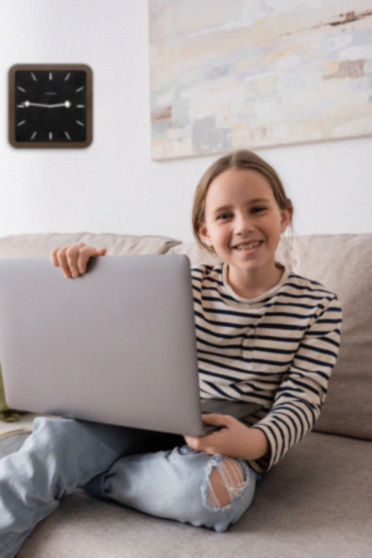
**2:46**
